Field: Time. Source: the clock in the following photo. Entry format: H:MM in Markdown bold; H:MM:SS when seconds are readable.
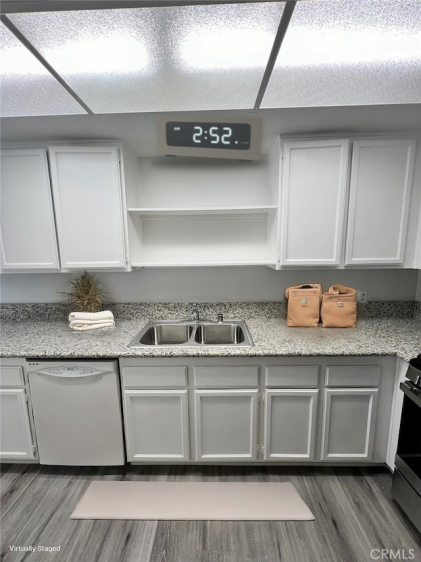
**2:52**
